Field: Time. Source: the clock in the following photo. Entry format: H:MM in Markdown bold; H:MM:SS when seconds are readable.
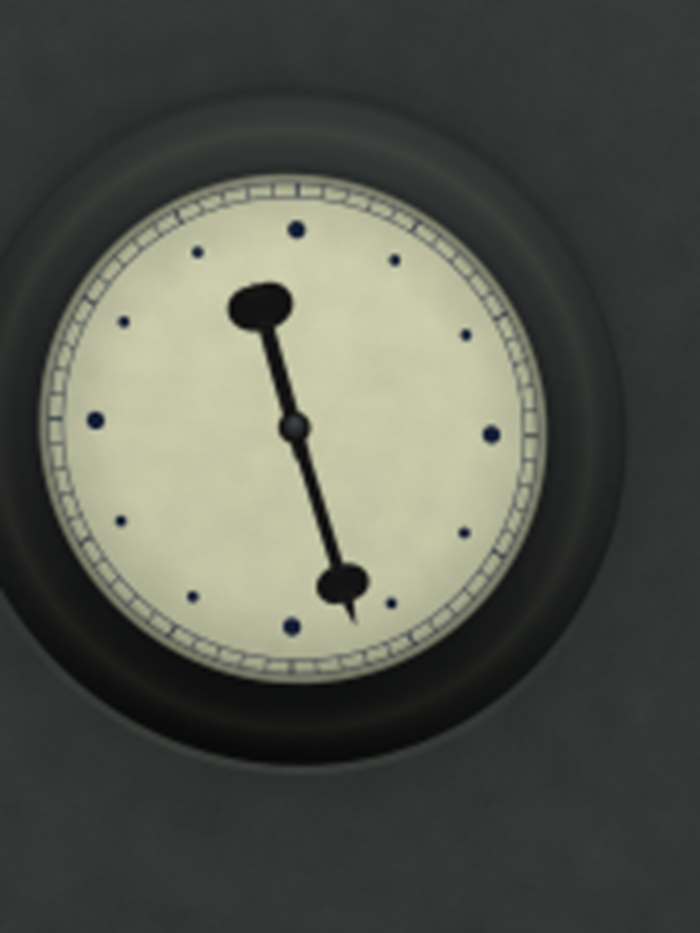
**11:27**
